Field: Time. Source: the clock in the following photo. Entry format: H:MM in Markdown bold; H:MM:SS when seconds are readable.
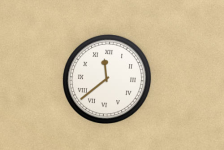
**11:38**
